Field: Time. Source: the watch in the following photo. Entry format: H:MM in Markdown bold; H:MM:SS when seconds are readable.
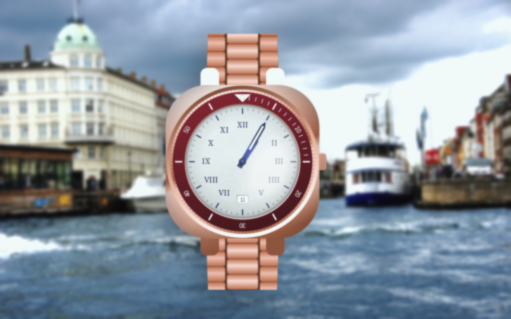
**1:05**
